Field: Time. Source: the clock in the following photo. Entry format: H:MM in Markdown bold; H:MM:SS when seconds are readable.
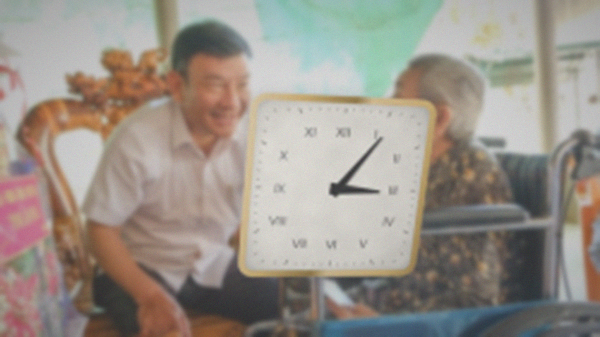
**3:06**
